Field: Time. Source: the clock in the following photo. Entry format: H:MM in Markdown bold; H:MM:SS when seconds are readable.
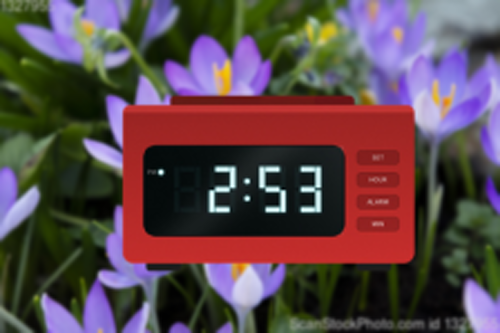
**2:53**
